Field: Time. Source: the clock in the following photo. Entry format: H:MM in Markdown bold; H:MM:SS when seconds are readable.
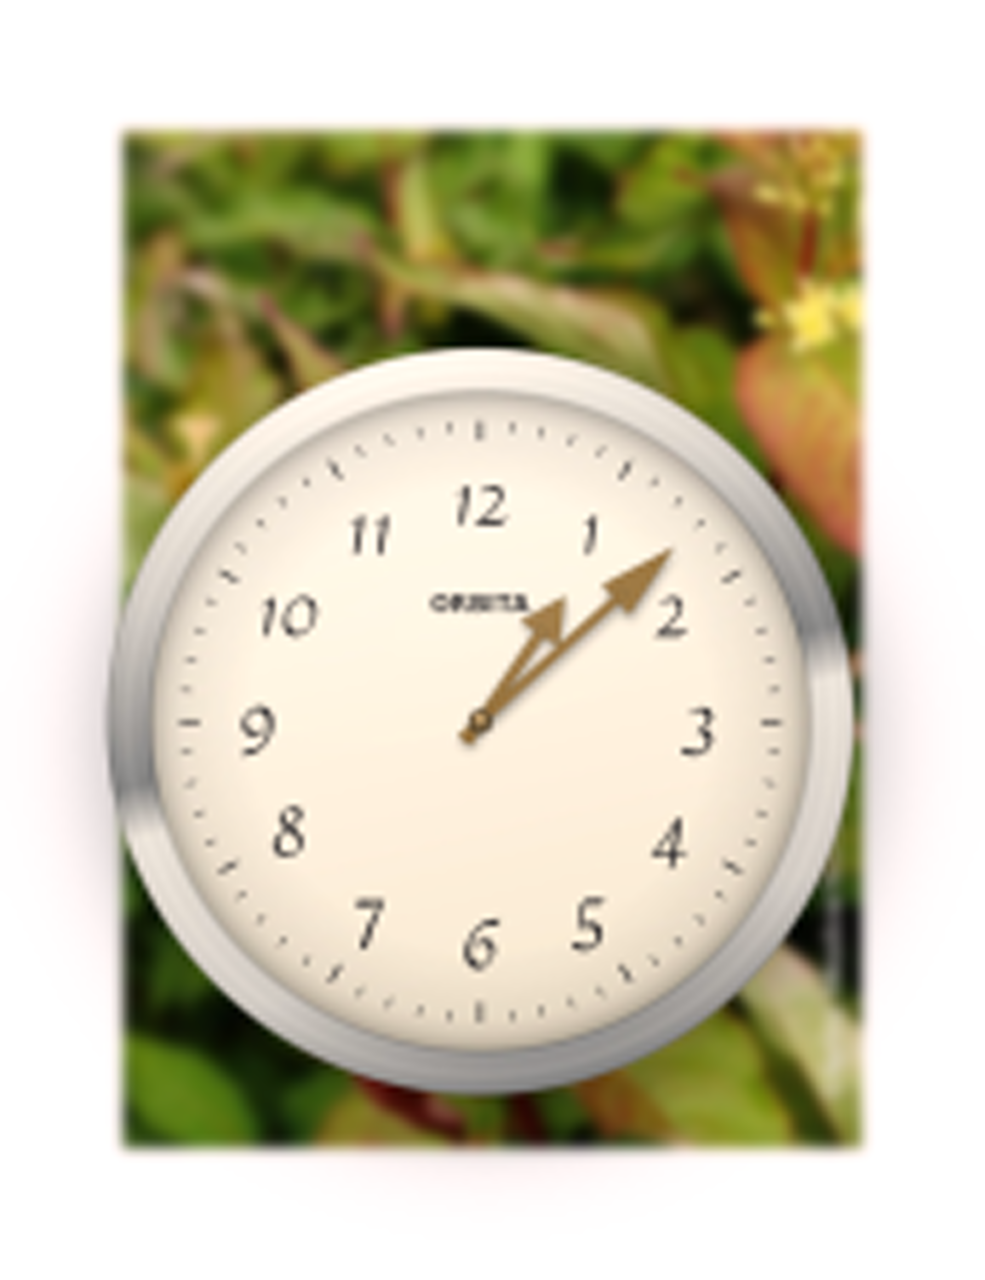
**1:08**
